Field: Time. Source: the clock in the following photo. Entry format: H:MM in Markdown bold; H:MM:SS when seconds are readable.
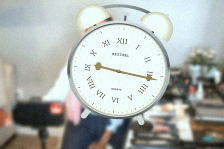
**9:16**
